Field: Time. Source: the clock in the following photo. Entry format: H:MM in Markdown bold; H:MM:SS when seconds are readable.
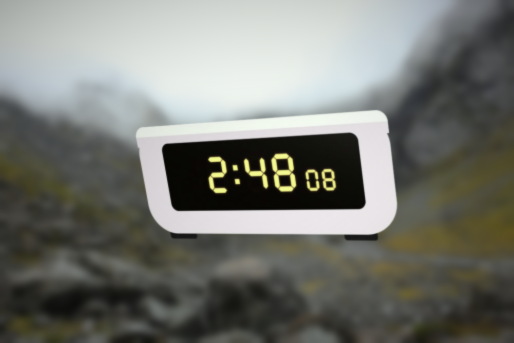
**2:48:08**
